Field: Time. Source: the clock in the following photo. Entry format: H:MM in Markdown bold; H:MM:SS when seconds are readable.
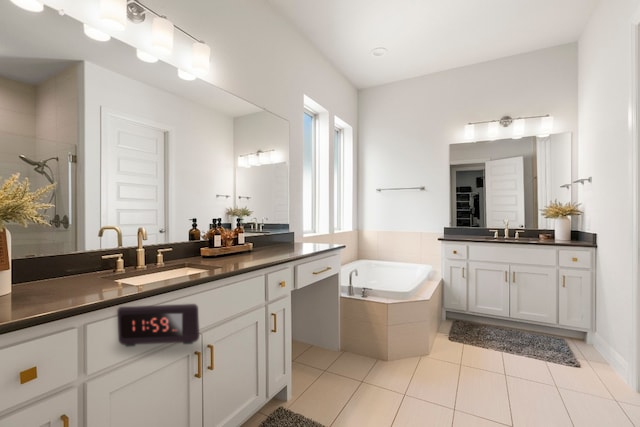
**11:59**
